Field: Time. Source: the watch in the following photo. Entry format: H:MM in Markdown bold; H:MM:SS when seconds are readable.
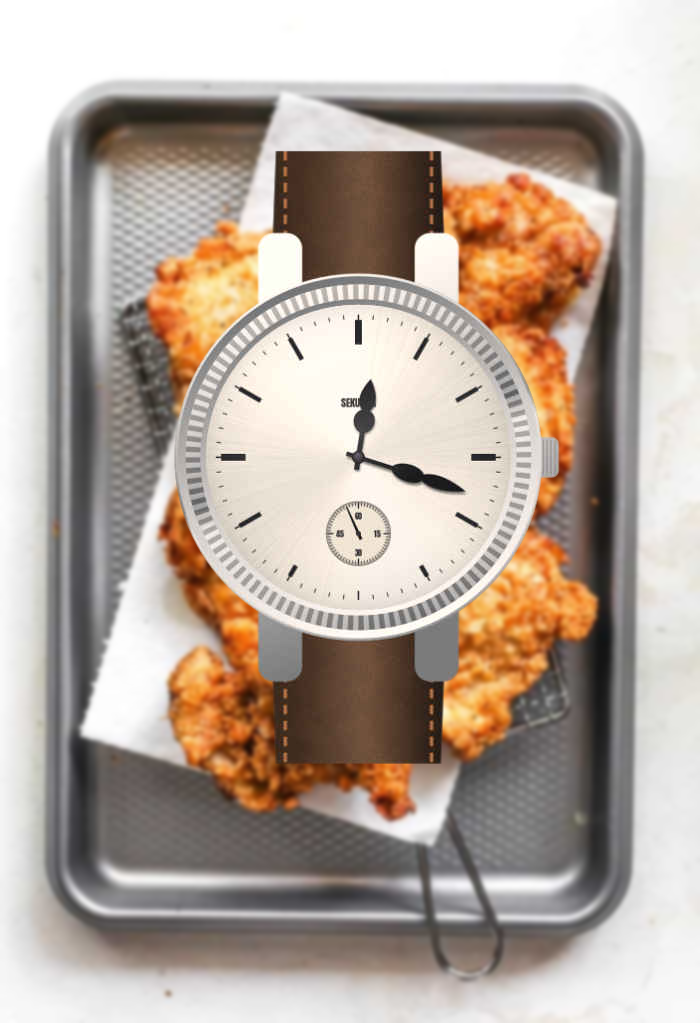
**12:17:56**
